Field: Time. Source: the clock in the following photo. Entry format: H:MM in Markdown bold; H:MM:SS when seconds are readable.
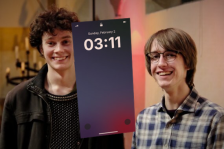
**3:11**
